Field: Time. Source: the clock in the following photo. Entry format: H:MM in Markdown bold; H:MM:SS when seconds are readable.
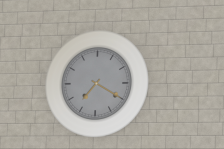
**7:20**
